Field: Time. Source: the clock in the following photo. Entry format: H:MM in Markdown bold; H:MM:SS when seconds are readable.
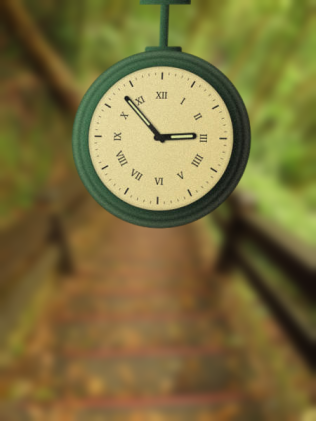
**2:53**
